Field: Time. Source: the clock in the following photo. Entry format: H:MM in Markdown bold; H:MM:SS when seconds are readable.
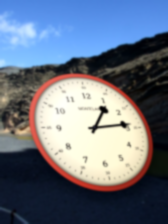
**1:14**
